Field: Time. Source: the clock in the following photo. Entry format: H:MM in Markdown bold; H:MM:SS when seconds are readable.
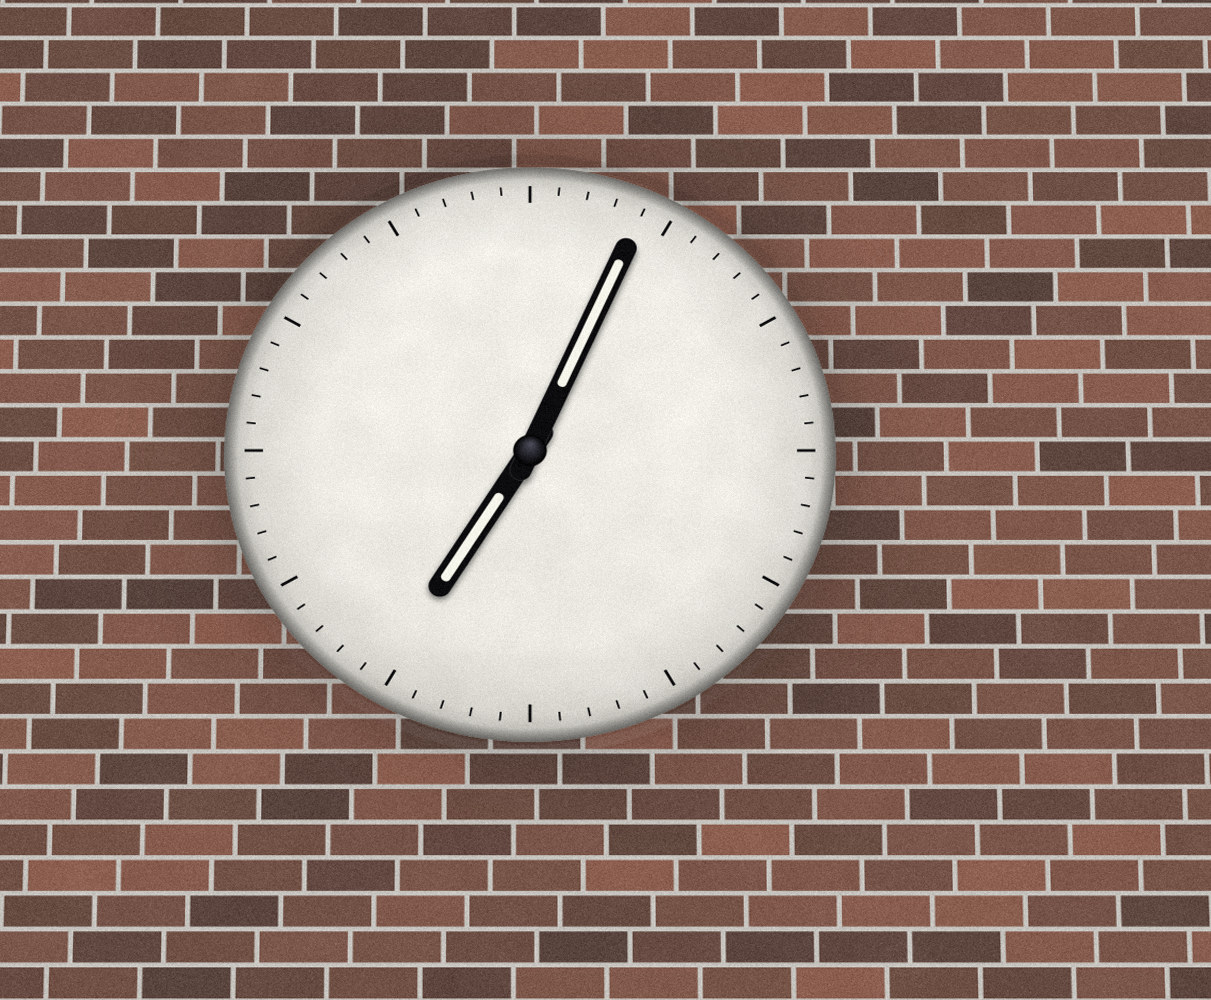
**7:04**
